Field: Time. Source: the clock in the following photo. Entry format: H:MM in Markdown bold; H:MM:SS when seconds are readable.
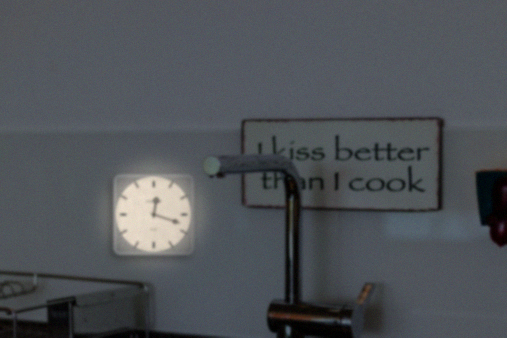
**12:18**
